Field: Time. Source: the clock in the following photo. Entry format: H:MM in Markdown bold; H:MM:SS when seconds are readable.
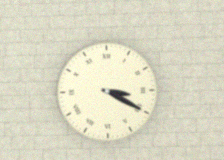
**3:20**
